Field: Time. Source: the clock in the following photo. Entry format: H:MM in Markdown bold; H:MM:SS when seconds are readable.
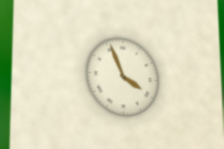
**3:56**
